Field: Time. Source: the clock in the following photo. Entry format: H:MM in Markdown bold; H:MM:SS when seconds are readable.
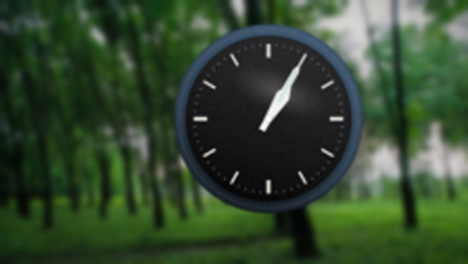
**1:05**
